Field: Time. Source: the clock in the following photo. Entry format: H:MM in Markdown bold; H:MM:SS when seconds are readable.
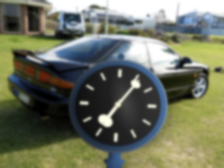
**7:06**
